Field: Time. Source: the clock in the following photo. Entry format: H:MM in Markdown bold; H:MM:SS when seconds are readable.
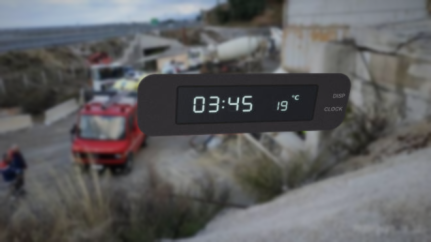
**3:45**
